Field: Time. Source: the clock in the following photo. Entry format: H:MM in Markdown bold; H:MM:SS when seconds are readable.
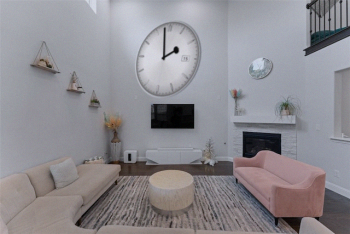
**1:58**
